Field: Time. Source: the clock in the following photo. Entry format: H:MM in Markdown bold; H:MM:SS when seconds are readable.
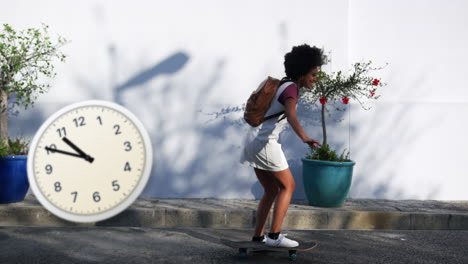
**10:50**
